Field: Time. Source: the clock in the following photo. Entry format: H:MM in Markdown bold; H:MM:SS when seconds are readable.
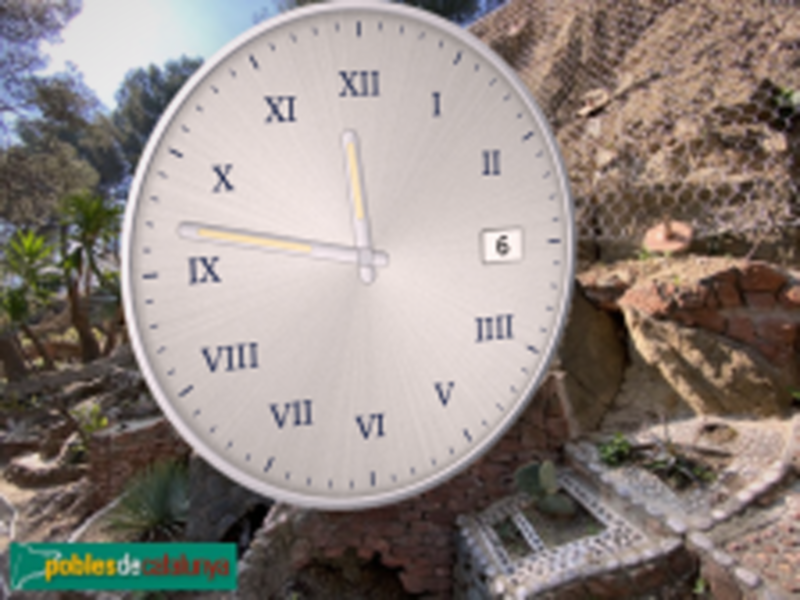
**11:47**
